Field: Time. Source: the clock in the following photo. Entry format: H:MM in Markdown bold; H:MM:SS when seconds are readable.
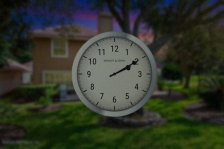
**2:10**
